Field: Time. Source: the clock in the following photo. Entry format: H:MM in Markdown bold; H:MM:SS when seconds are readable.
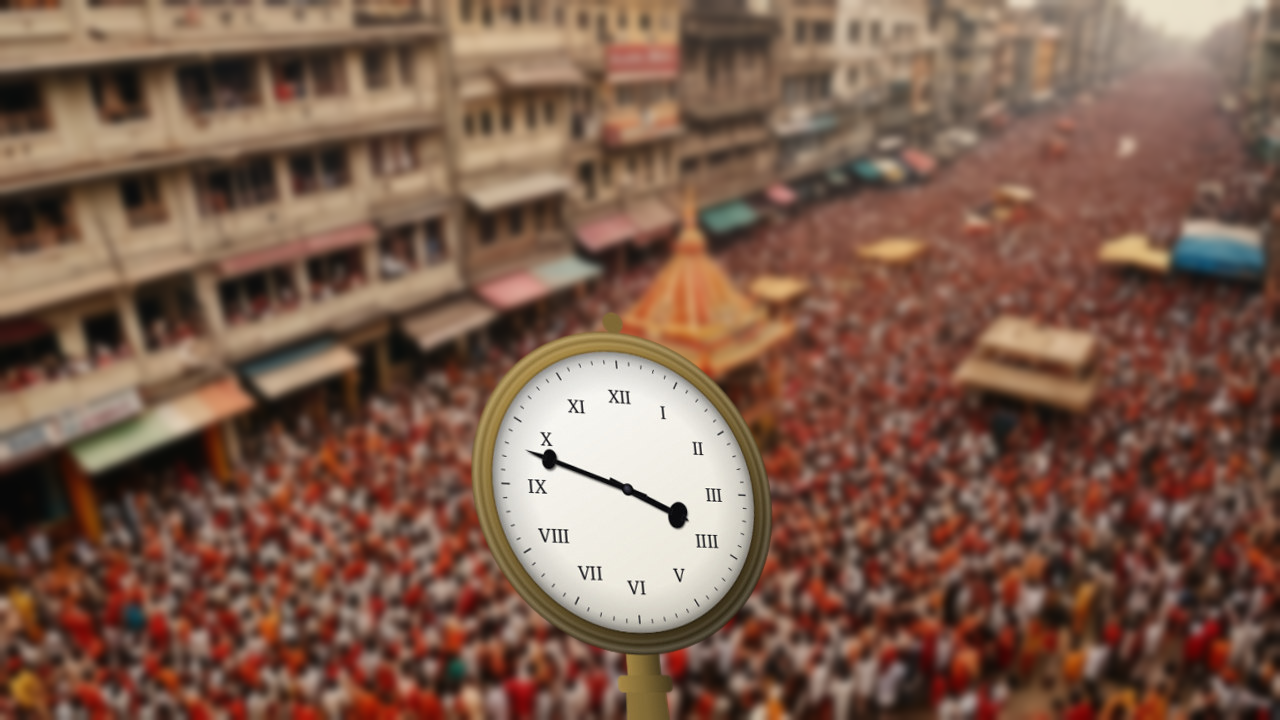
**3:48**
